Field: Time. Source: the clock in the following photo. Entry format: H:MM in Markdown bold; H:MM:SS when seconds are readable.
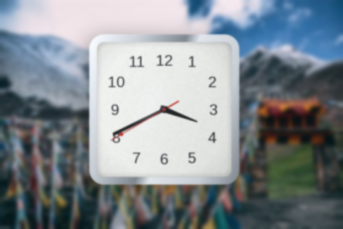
**3:40:40**
